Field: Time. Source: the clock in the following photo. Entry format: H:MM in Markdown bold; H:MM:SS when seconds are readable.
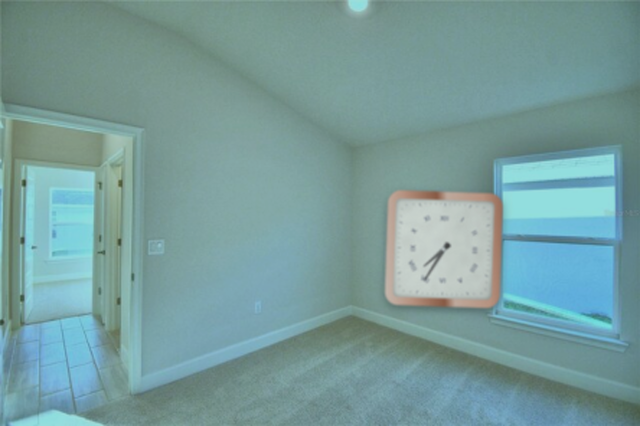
**7:35**
